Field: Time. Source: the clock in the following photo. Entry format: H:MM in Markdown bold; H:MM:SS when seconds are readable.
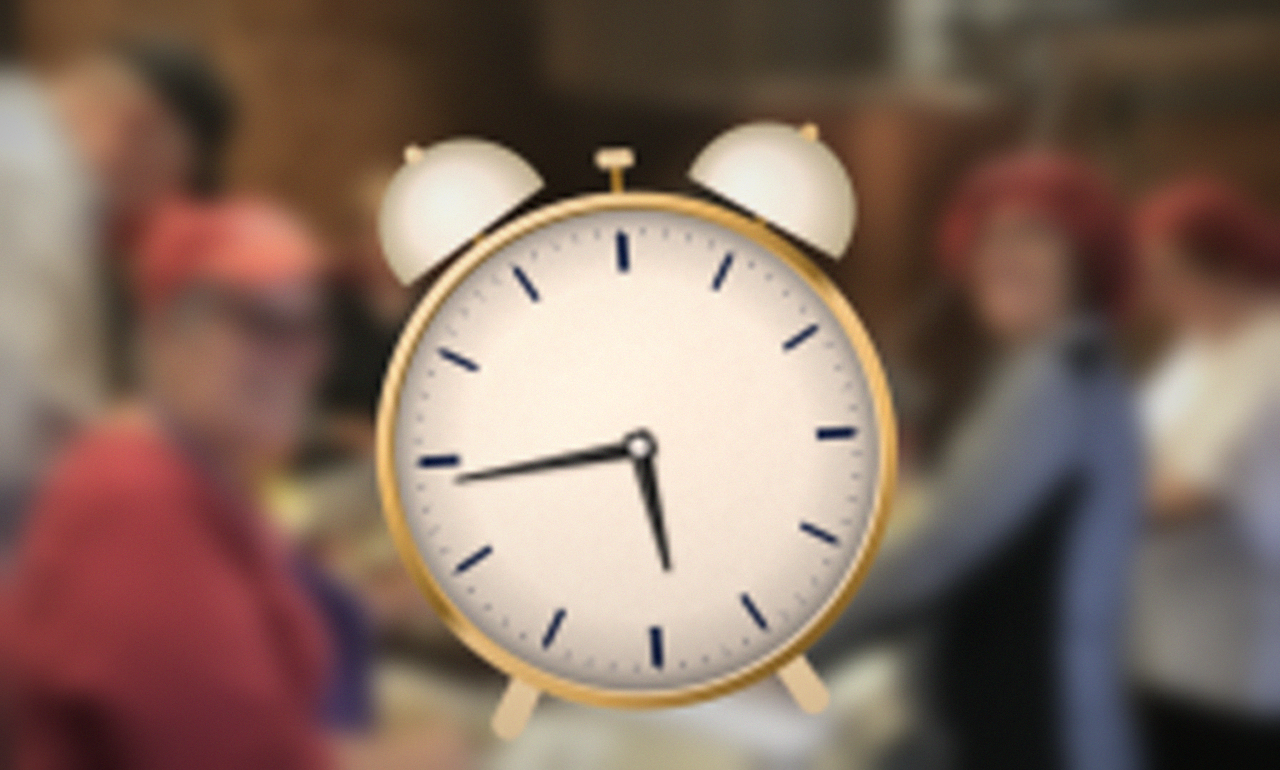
**5:44**
